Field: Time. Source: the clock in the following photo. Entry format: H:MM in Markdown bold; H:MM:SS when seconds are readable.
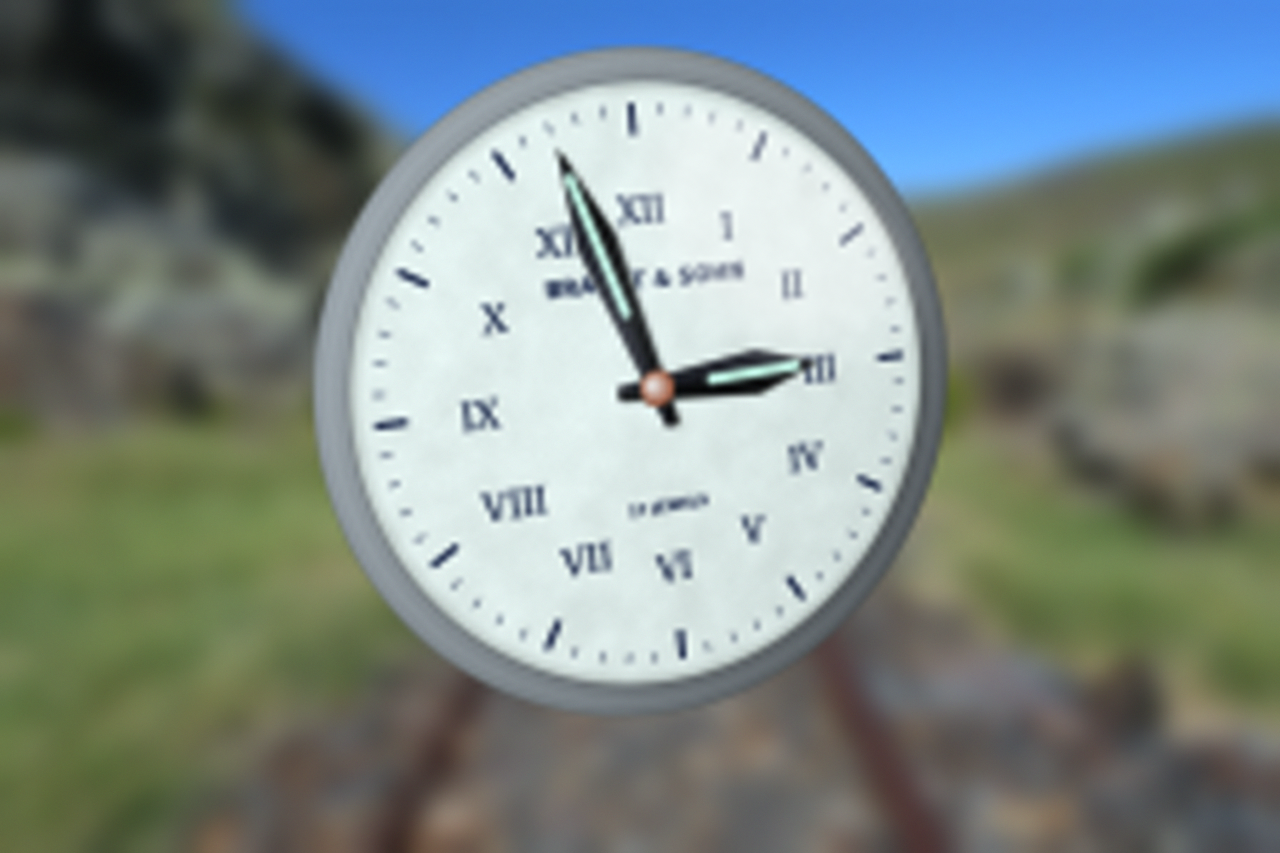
**2:57**
